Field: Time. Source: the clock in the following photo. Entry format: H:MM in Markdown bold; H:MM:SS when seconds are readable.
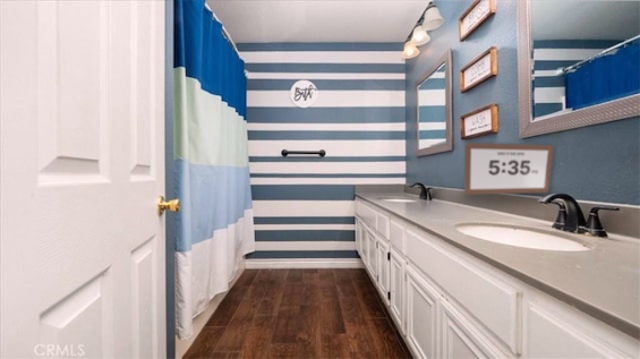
**5:35**
